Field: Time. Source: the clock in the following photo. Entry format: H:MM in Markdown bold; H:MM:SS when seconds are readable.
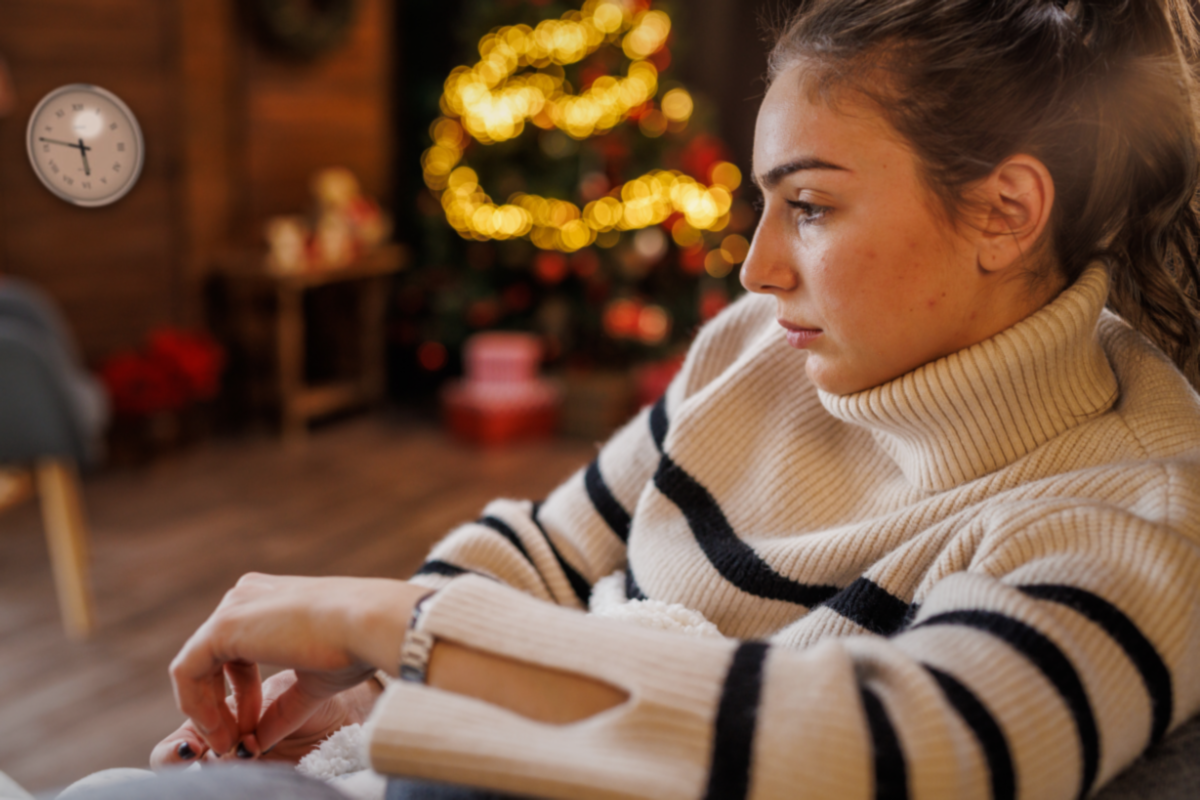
**5:47**
